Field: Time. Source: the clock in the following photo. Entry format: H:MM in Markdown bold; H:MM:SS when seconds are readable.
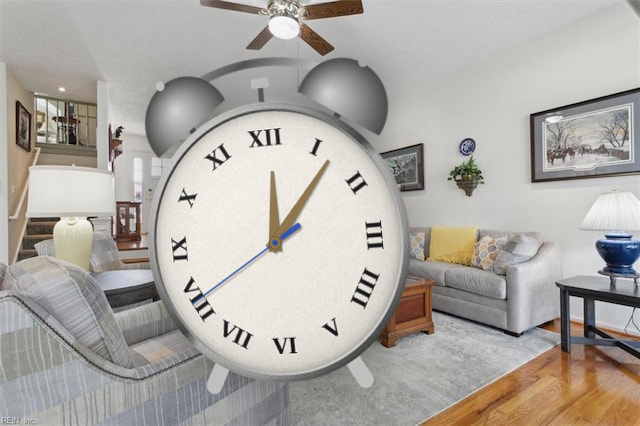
**12:06:40**
